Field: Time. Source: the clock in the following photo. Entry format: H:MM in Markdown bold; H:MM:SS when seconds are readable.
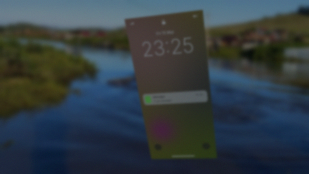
**23:25**
